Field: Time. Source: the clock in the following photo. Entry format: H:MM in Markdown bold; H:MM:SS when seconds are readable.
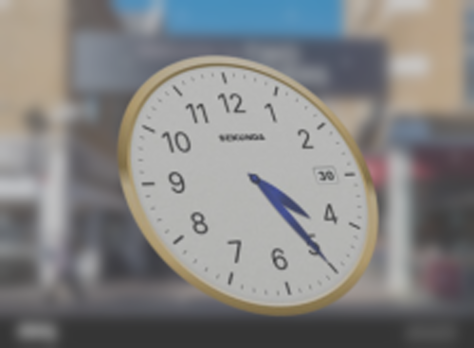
**4:25**
